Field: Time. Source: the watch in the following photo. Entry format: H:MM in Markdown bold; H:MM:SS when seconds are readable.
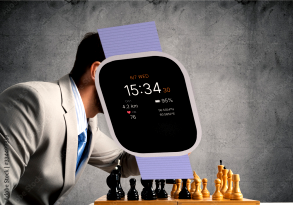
**15:34**
